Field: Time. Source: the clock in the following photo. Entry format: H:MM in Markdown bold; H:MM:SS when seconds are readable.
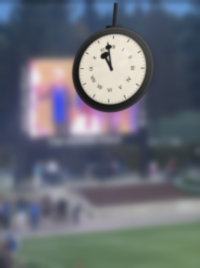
**10:58**
